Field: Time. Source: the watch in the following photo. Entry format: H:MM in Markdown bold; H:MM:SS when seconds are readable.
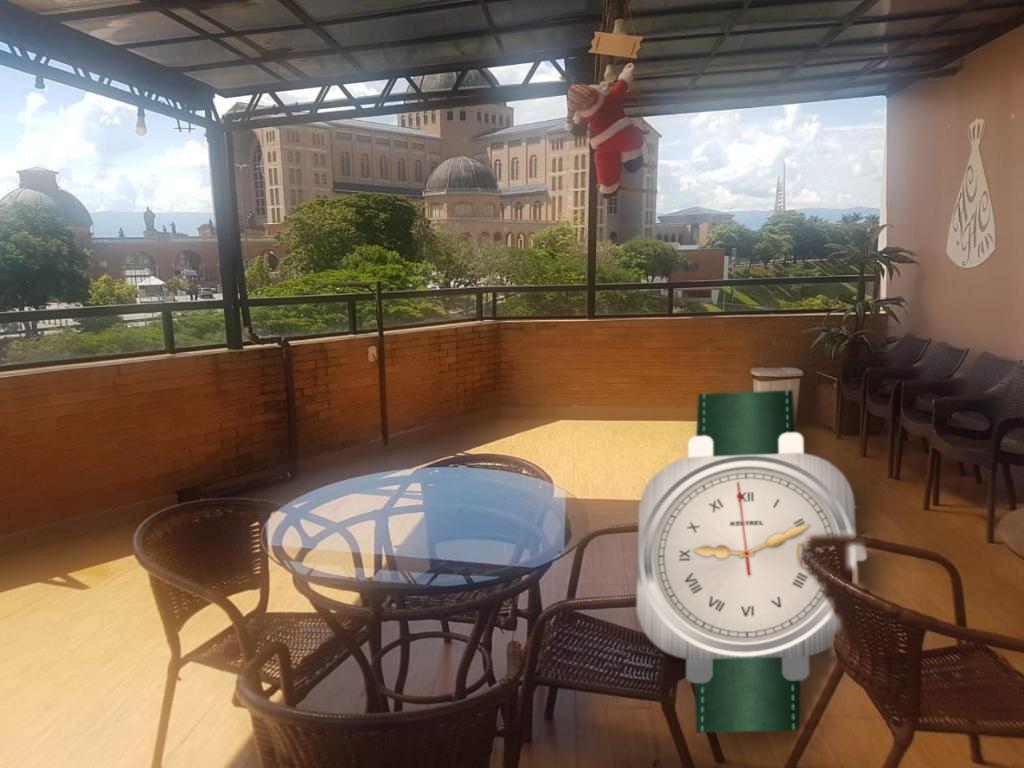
**9:10:59**
